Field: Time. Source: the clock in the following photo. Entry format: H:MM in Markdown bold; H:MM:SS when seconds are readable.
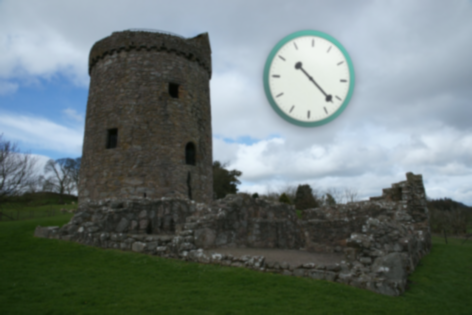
**10:22**
